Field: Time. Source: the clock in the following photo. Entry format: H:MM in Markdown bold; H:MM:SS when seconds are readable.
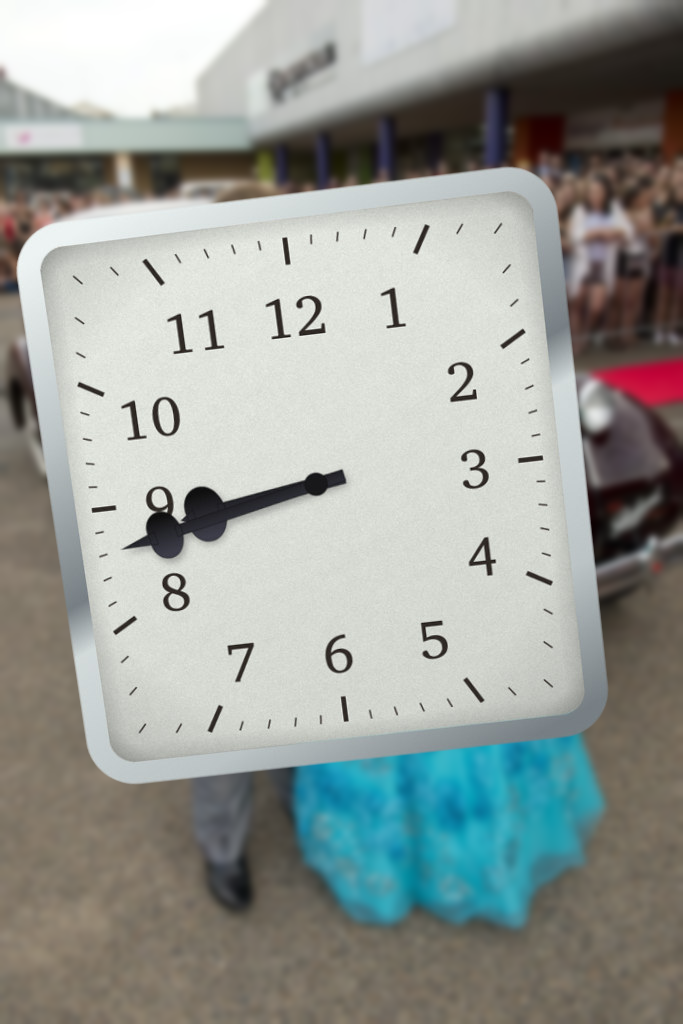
**8:43**
